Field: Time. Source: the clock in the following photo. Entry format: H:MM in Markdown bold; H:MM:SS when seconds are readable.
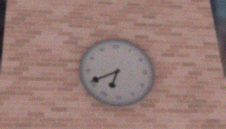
**6:41**
